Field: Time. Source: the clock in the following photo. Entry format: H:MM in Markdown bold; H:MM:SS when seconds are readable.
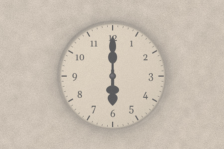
**6:00**
